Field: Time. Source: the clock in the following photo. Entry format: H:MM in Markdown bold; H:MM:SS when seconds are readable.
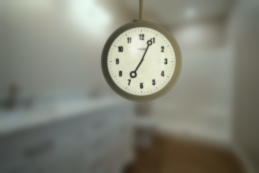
**7:04**
